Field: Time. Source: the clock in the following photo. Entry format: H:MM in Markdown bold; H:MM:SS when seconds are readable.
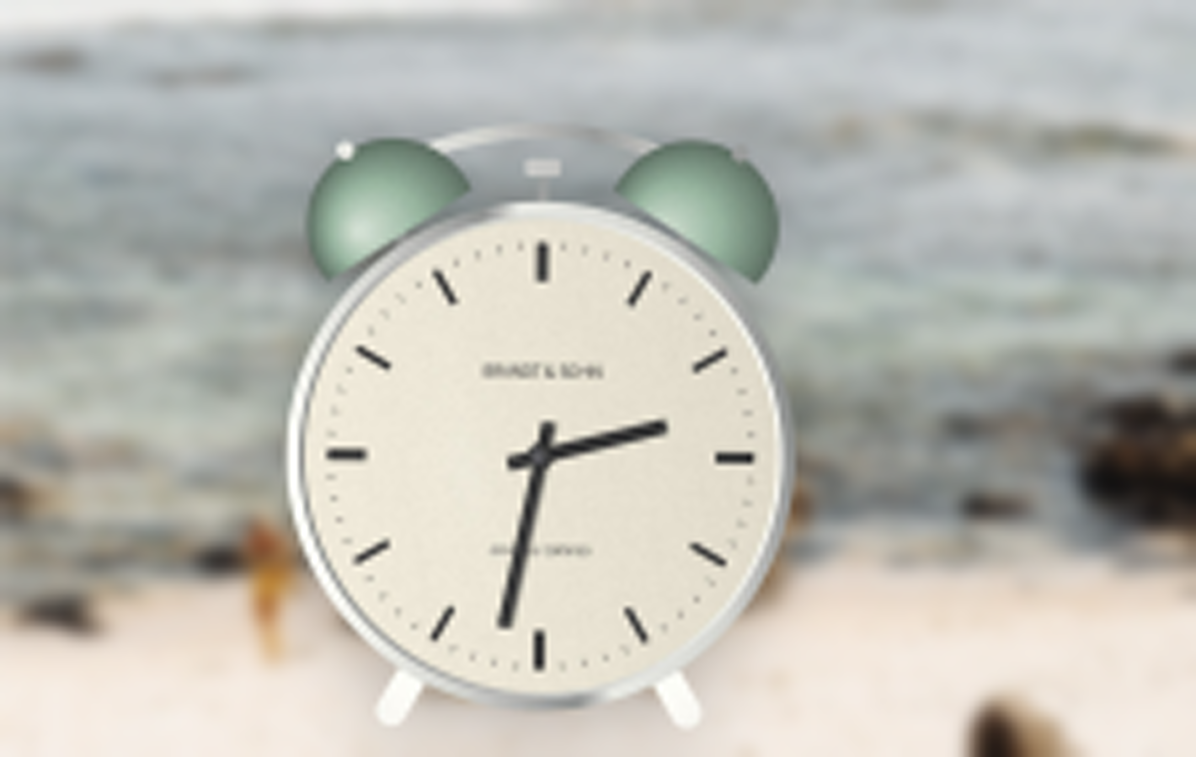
**2:32**
